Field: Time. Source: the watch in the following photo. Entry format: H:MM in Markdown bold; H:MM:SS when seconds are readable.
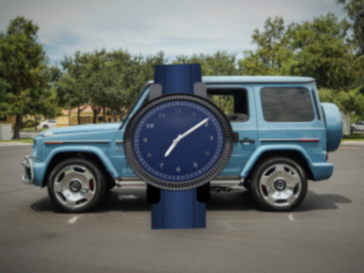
**7:09**
